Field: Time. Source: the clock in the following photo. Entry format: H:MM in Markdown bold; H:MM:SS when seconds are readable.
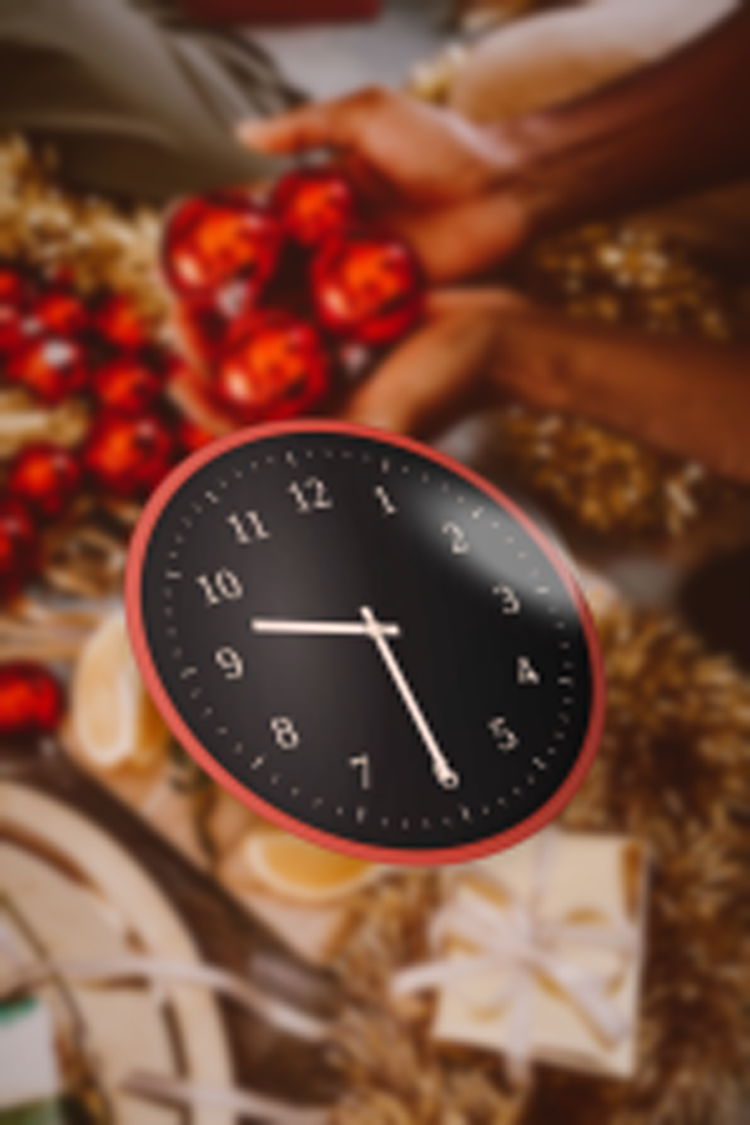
**9:30**
